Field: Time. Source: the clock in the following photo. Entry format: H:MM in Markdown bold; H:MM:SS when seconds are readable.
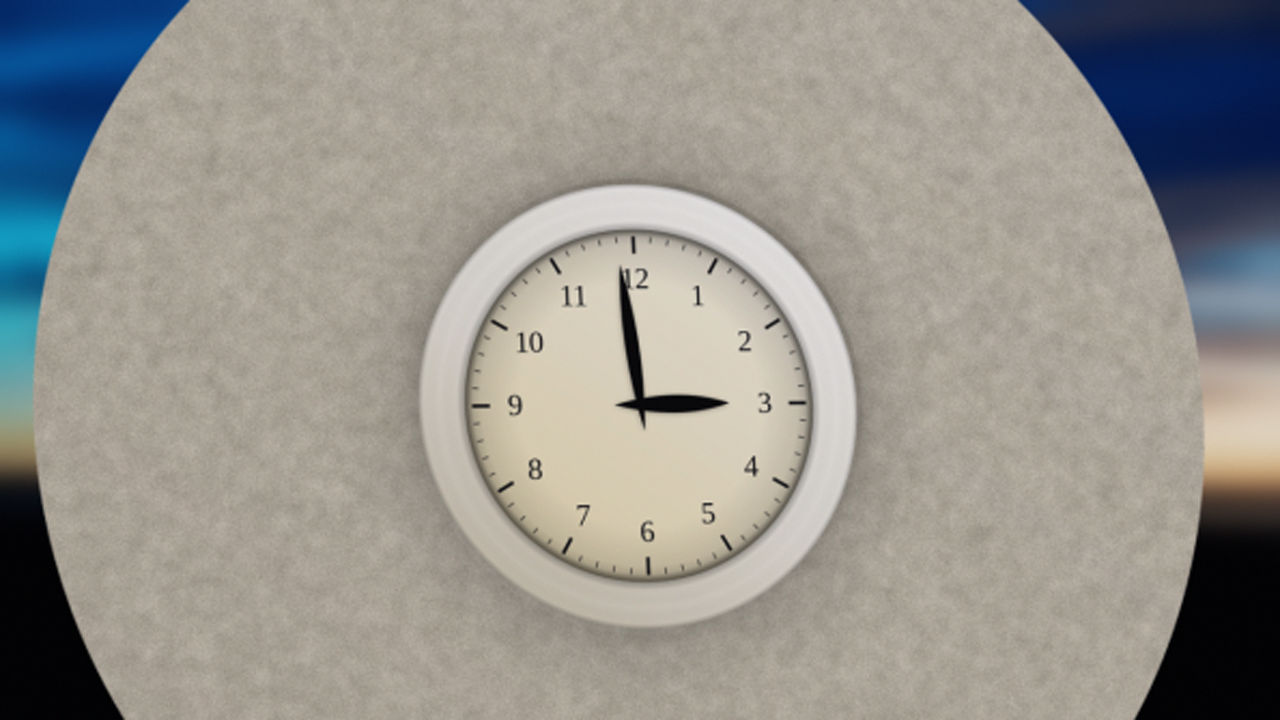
**2:59**
